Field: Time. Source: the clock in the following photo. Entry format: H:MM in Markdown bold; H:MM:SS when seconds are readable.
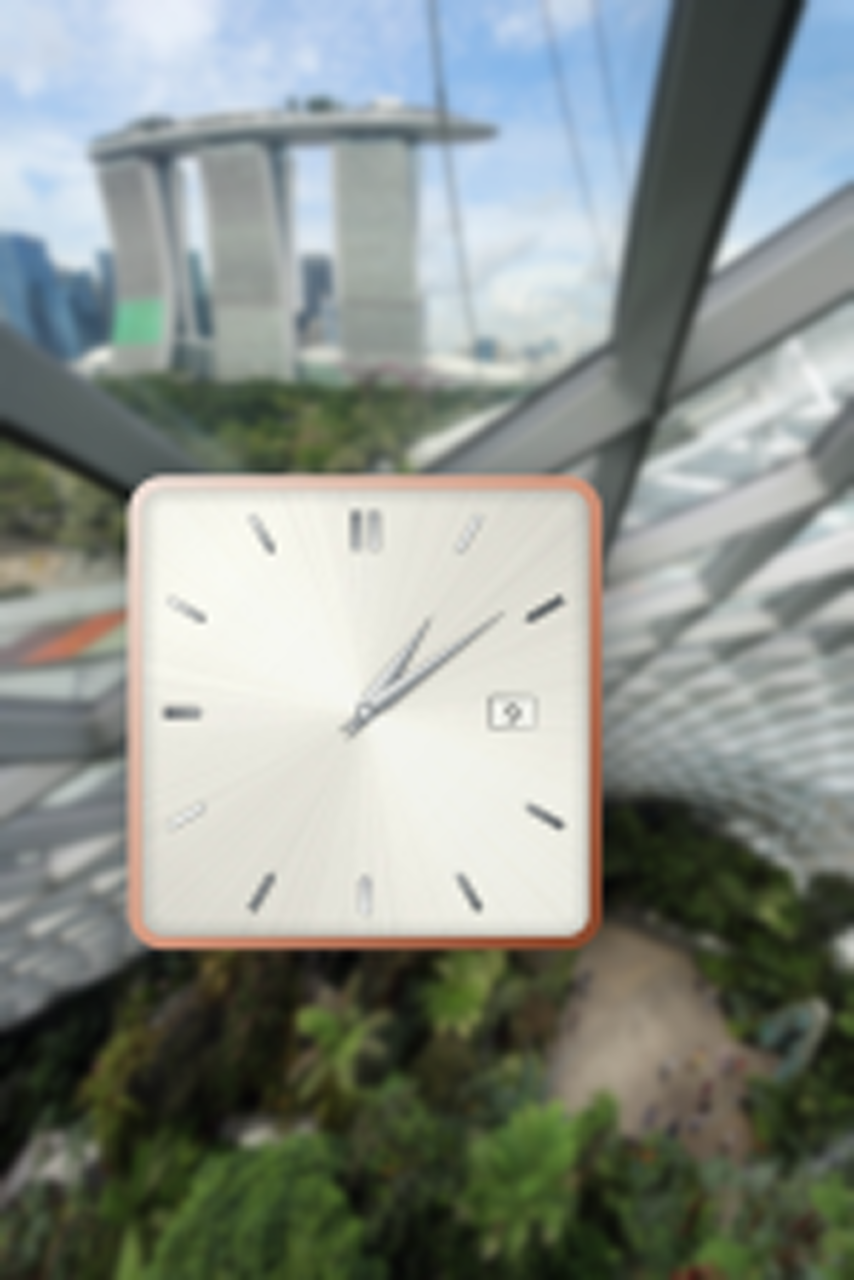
**1:09**
